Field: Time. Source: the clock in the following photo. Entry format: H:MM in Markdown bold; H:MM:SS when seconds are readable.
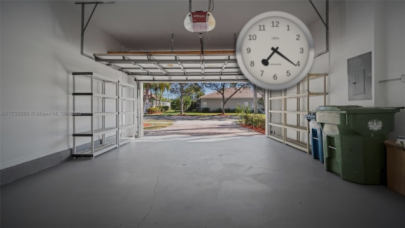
**7:21**
